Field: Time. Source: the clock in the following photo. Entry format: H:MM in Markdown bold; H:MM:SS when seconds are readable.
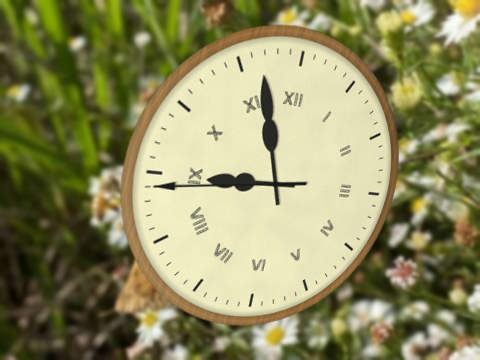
**8:56:44**
